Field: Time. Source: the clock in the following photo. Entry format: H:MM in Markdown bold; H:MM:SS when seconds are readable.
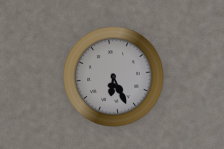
**6:27**
